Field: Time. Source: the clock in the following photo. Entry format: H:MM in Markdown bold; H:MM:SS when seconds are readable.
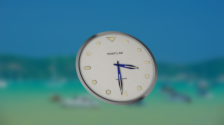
**3:31**
